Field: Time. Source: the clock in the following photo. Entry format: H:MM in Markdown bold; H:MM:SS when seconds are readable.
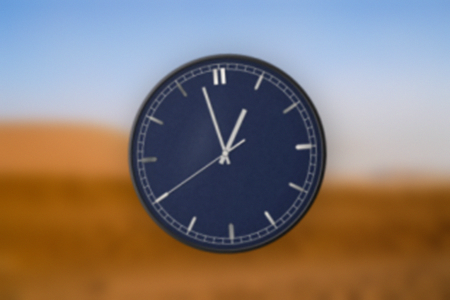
**12:57:40**
